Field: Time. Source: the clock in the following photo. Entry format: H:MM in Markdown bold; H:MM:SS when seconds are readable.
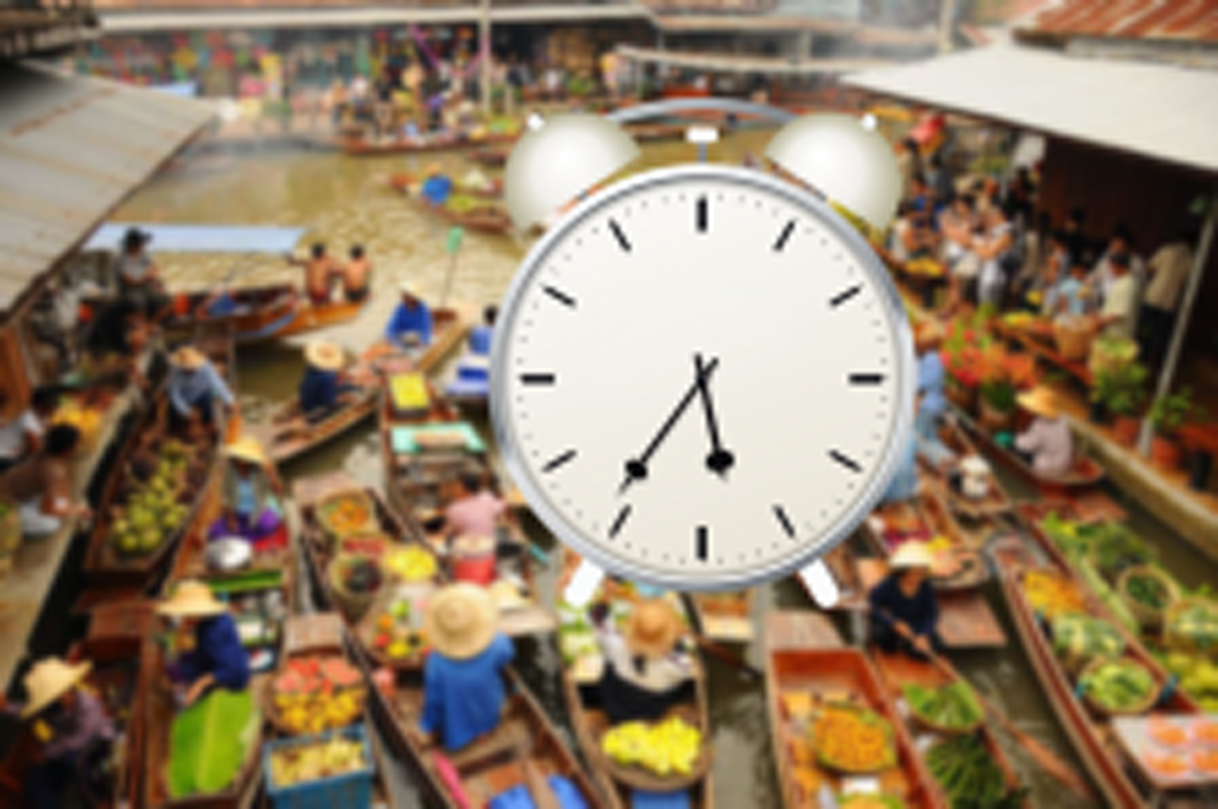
**5:36**
